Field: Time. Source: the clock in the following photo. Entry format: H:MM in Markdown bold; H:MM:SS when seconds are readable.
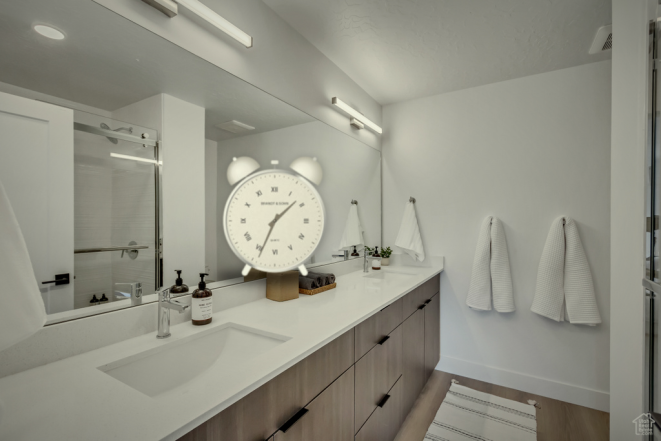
**1:34**
